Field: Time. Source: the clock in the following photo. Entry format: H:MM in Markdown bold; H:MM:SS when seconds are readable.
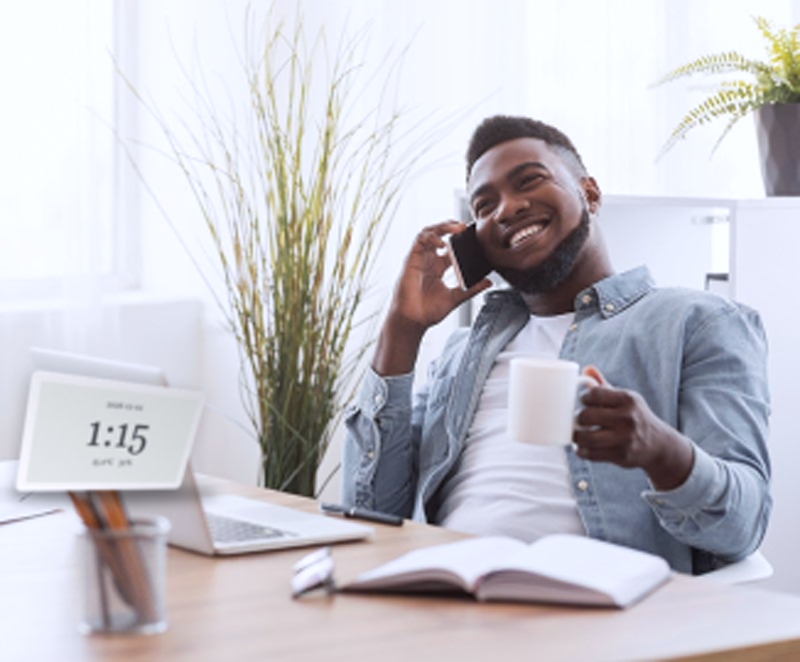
**1:15**
